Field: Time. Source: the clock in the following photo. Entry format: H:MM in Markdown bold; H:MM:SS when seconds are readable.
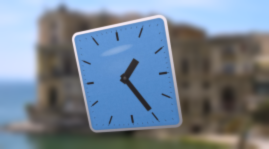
**1:25**
